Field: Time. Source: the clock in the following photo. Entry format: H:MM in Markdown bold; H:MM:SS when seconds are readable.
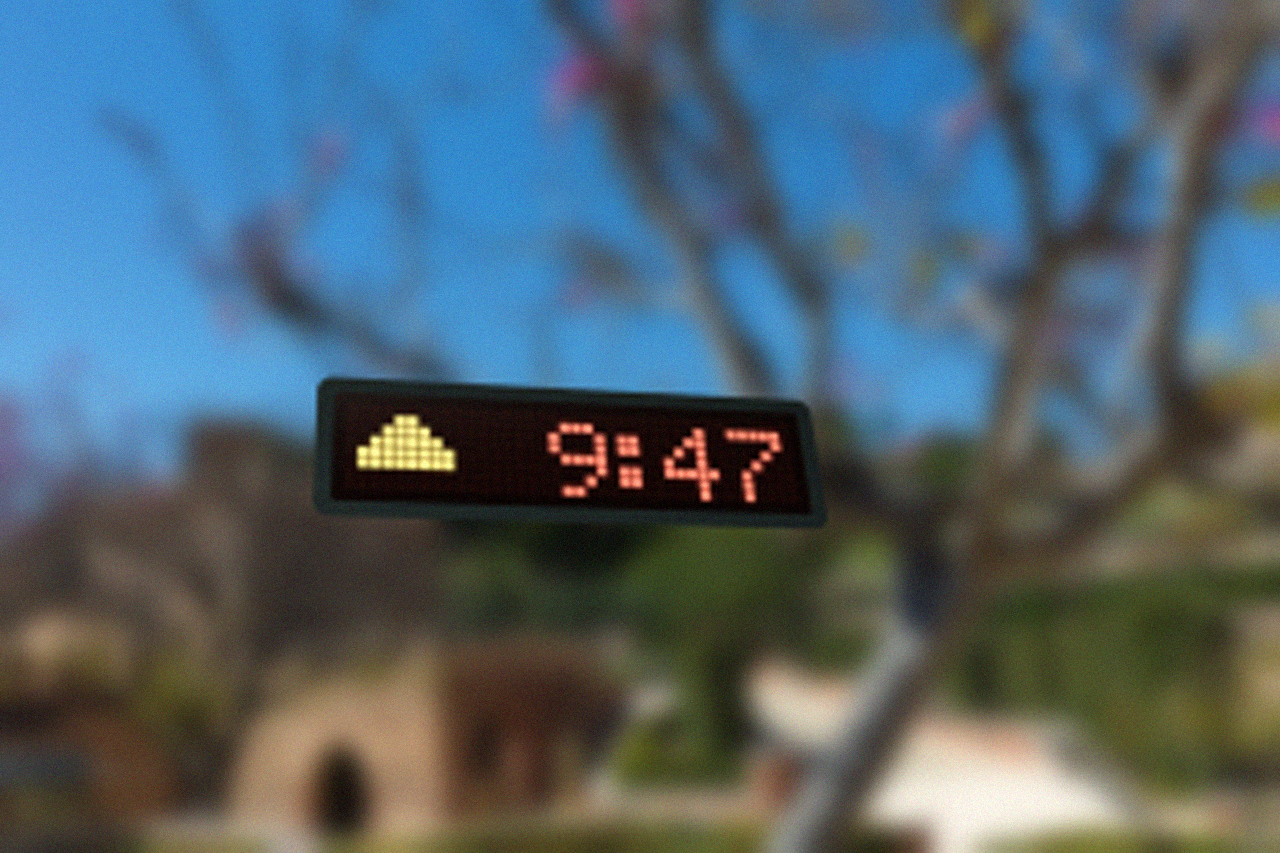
**9:47**
